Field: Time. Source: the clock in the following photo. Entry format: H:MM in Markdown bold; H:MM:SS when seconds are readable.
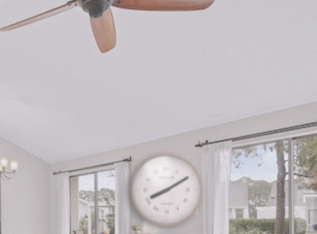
**8:10**
